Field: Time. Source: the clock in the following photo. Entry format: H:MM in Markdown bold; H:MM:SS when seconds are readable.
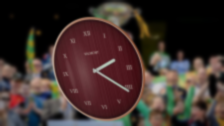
**2:21**
